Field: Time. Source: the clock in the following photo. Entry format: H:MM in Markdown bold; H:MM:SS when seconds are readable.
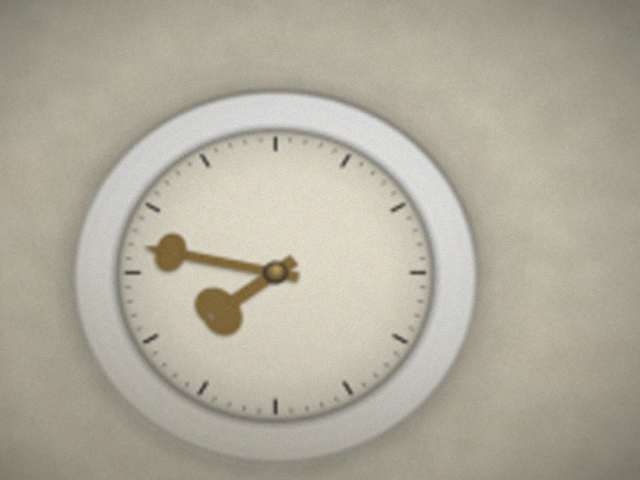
**7:47**
